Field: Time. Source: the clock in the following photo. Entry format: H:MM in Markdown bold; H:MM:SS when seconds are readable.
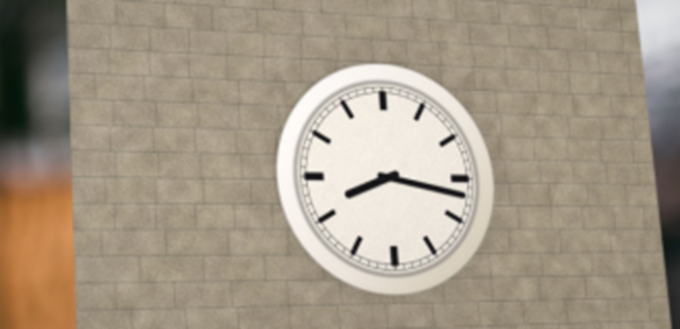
**8:17**
